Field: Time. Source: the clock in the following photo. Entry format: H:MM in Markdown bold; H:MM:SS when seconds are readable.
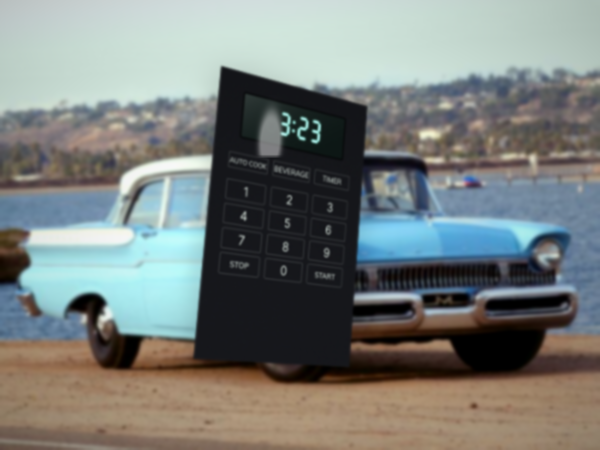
**3:23**
